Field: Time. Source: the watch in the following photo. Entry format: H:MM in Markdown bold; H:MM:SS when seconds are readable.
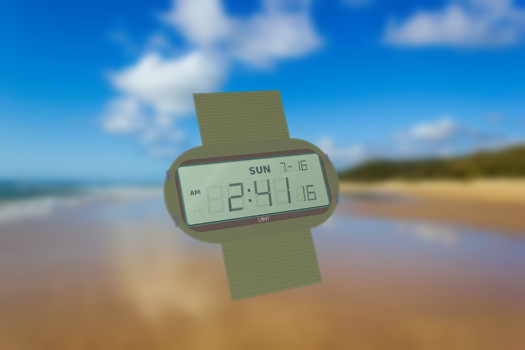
**2:41:16**
